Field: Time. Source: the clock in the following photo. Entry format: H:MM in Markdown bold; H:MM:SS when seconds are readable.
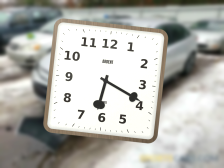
**6:19**
